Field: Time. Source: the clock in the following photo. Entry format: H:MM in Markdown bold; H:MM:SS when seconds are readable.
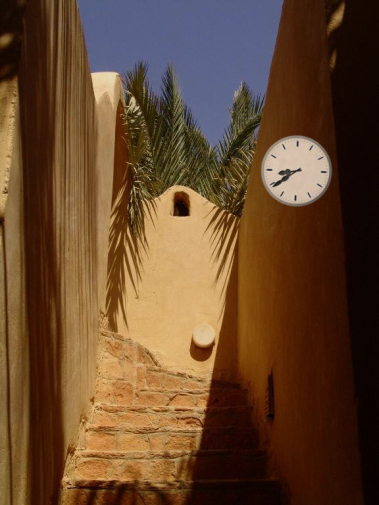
**8:39**
